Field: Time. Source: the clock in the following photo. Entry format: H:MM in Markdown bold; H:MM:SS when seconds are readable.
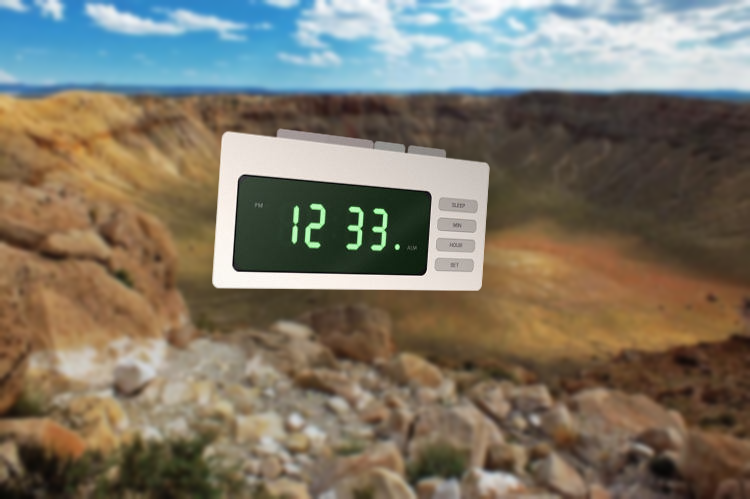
**12:33**
